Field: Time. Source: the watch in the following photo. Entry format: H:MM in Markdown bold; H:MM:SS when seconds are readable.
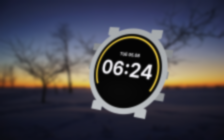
**6:24**
